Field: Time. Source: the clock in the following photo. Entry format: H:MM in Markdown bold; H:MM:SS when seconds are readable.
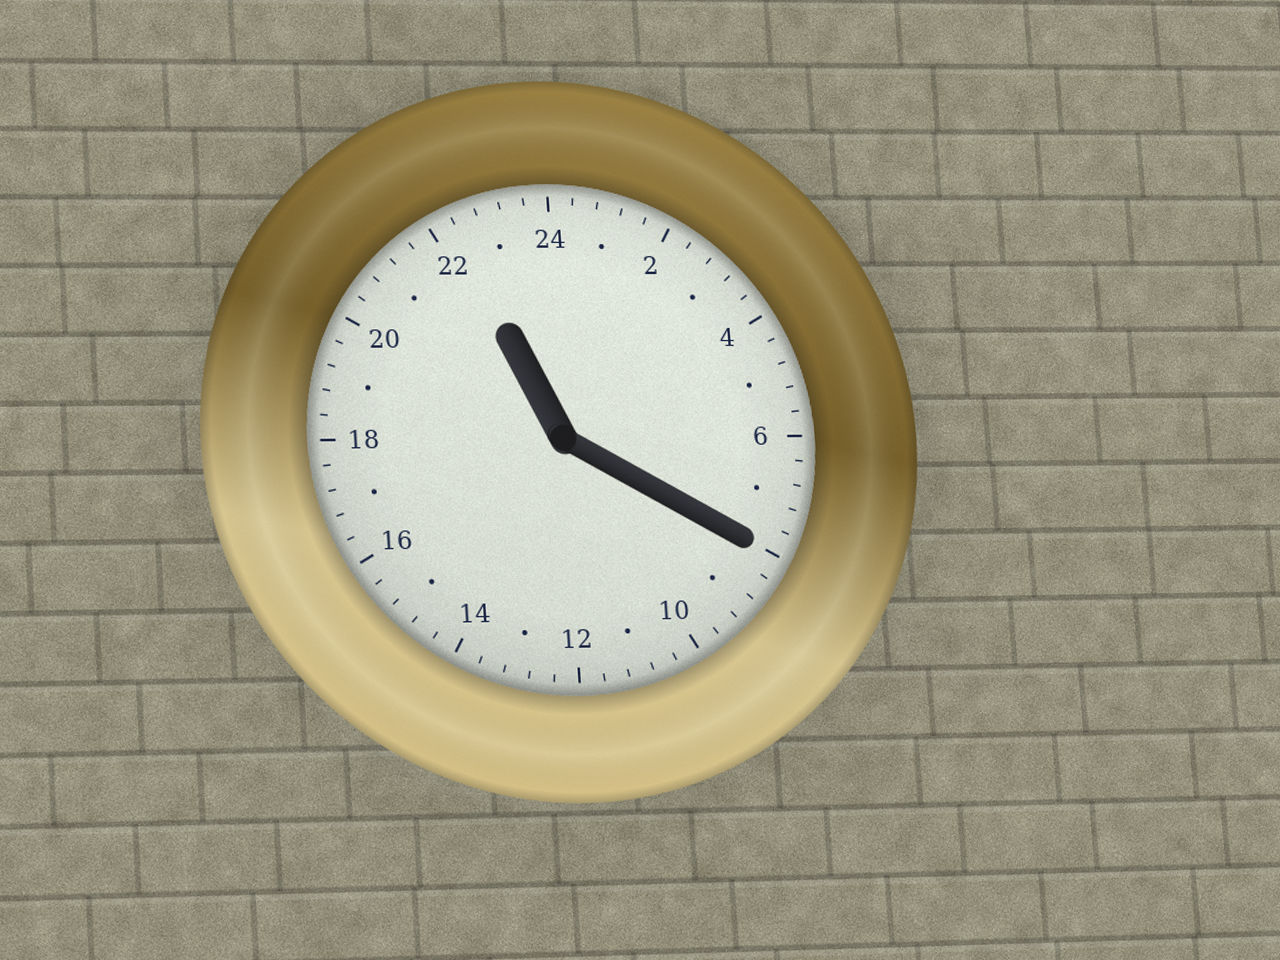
**22:20**
